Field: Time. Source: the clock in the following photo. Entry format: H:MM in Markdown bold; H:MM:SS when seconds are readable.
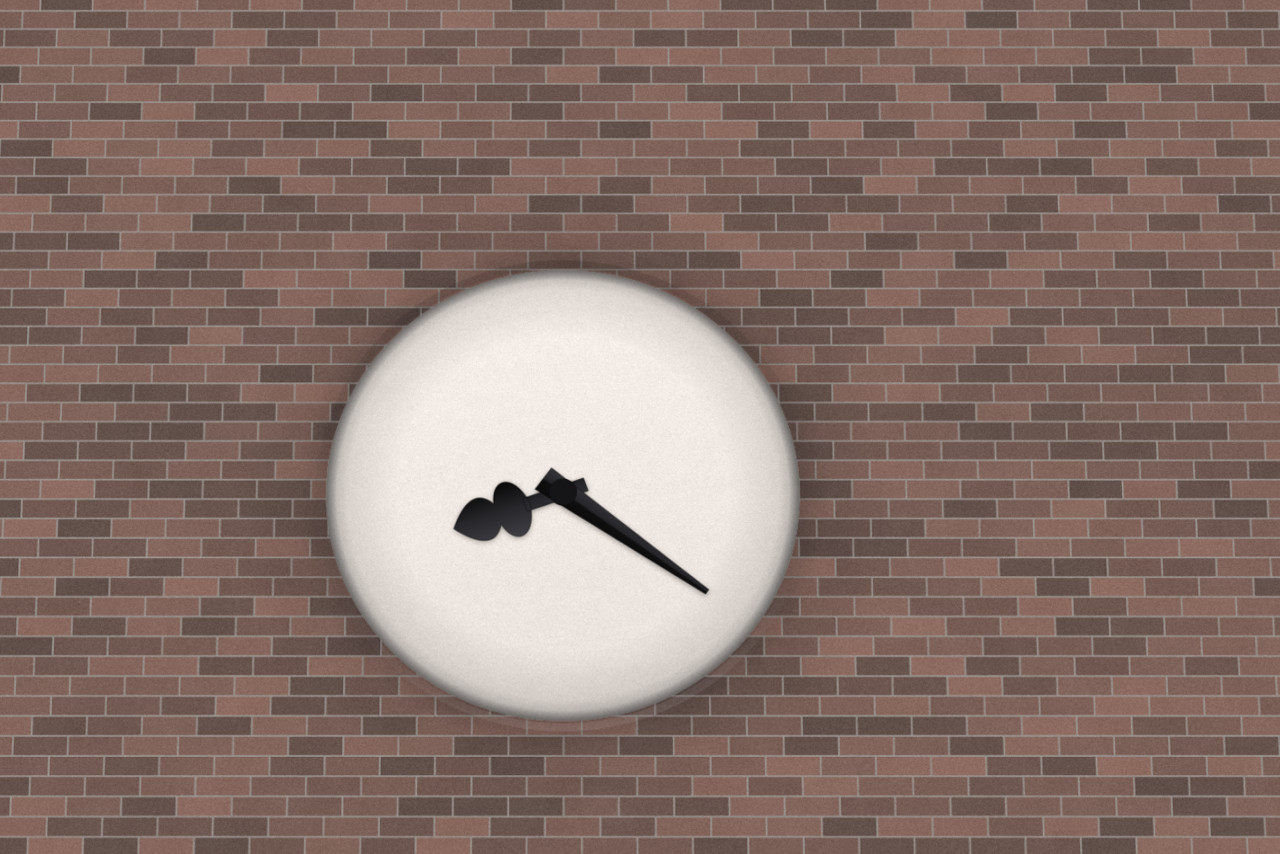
**8:21**
